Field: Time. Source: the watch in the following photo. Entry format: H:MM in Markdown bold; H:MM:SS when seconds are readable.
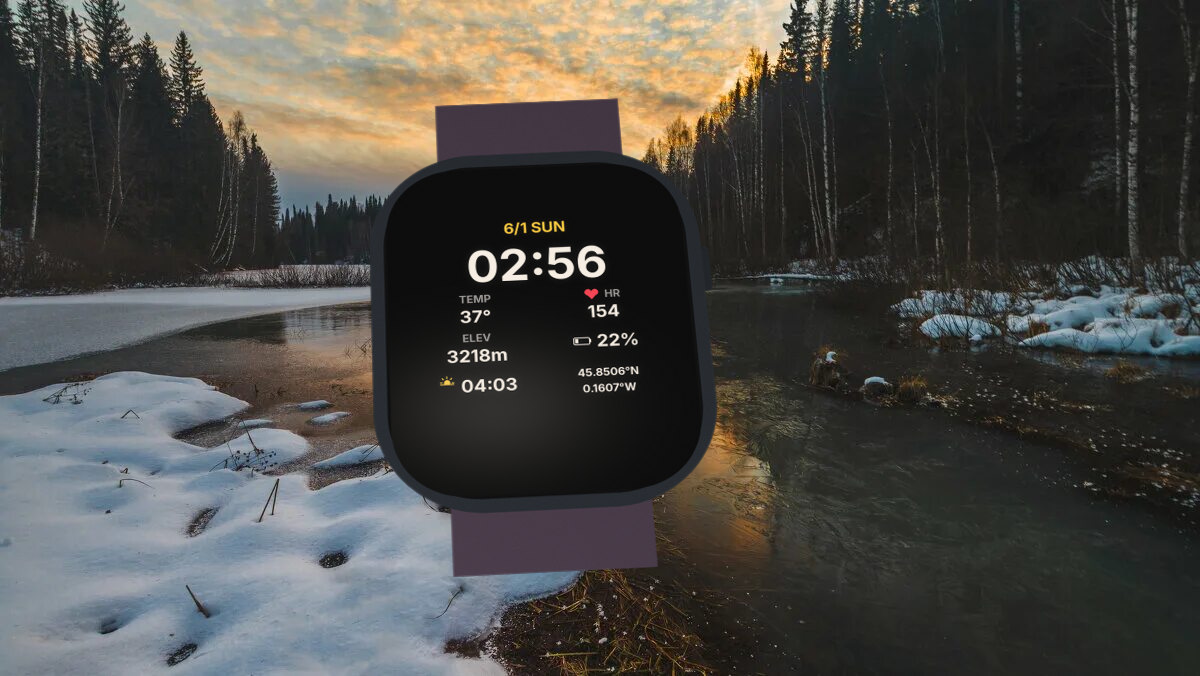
**2:56**
